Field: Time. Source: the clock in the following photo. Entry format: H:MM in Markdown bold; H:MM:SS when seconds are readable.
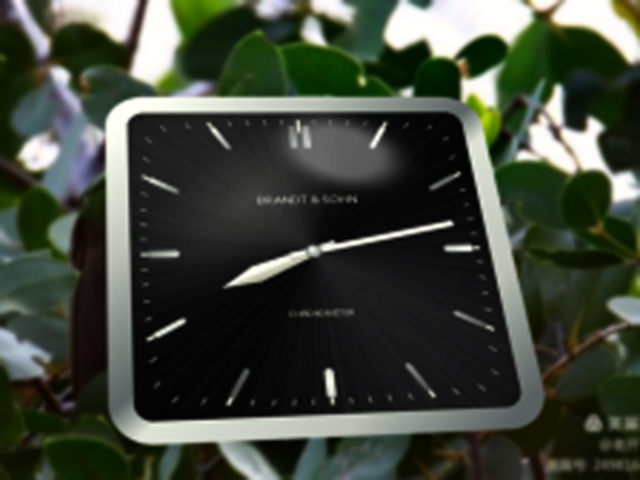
**8:13**
